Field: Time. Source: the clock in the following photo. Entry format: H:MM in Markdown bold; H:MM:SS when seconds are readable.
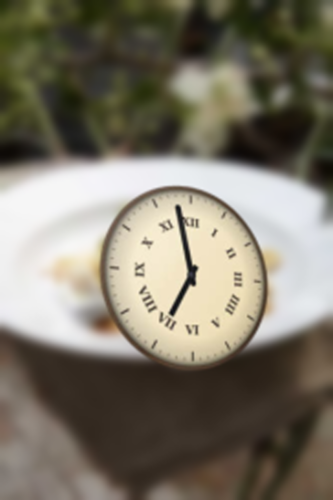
**6:58**
